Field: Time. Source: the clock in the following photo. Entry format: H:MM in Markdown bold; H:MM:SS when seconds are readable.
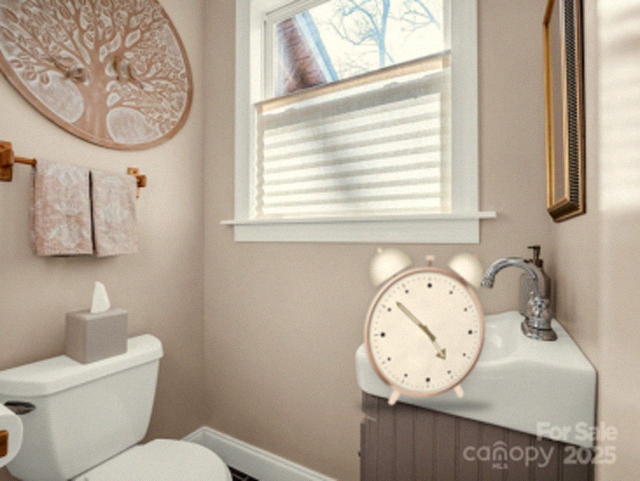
**4:52**
